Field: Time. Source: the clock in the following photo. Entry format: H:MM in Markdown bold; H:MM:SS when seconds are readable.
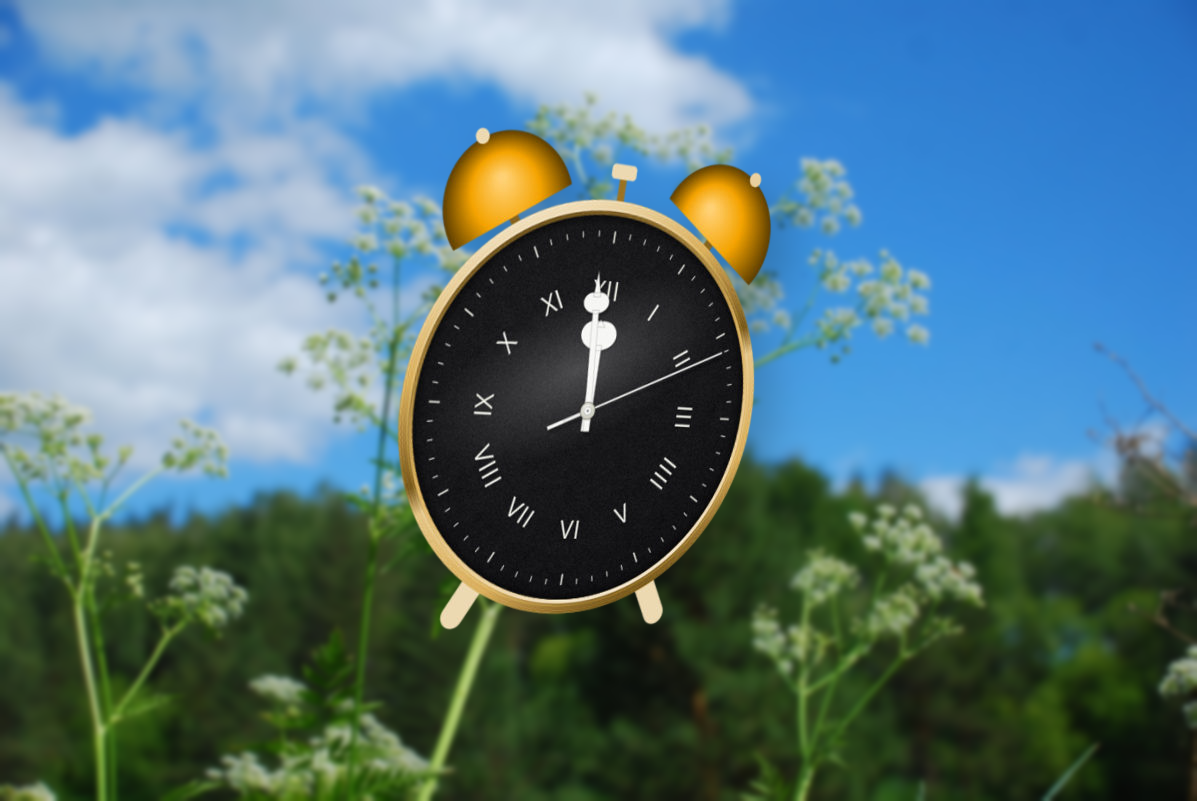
**11:59:11**
